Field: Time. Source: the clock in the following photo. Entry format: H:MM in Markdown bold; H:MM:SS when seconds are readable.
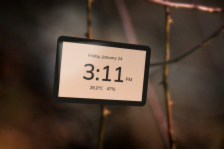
**3:11**
